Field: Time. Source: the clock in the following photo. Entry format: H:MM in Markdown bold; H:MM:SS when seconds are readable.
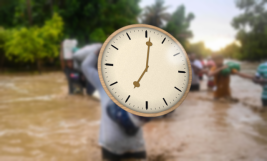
**7:01**
